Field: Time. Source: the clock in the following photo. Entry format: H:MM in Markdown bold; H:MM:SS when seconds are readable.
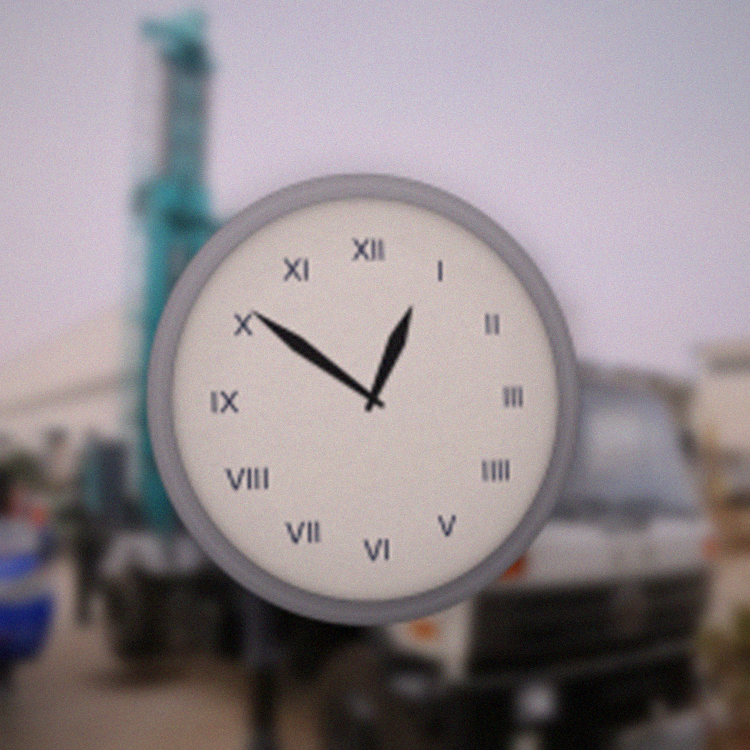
**12:51**
